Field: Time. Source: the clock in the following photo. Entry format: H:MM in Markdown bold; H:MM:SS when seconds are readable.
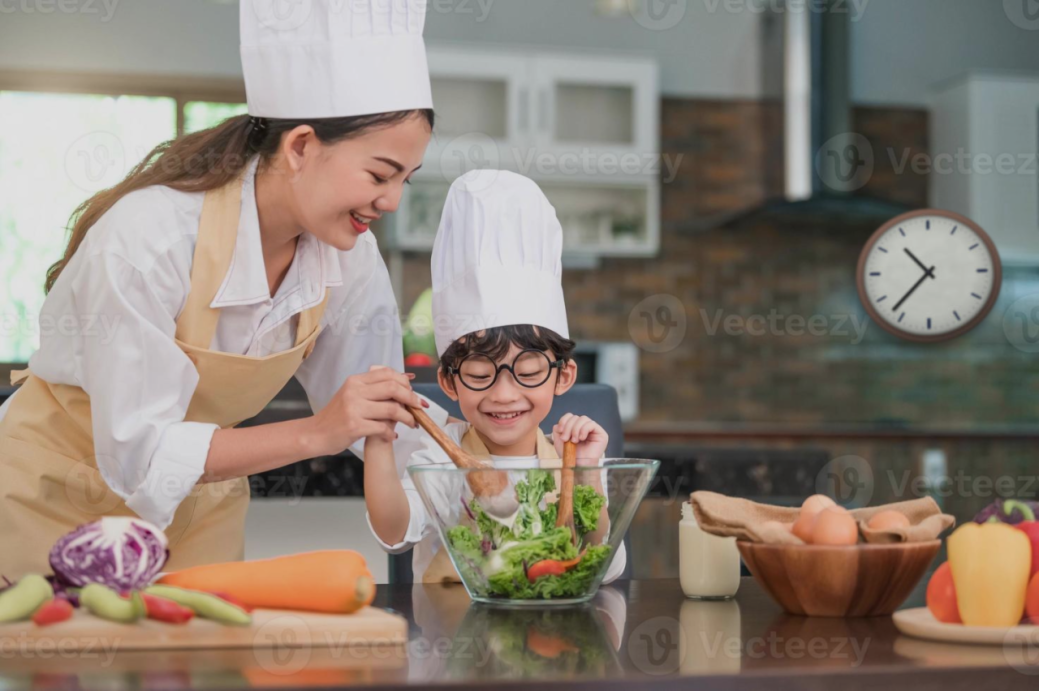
**10:37**
